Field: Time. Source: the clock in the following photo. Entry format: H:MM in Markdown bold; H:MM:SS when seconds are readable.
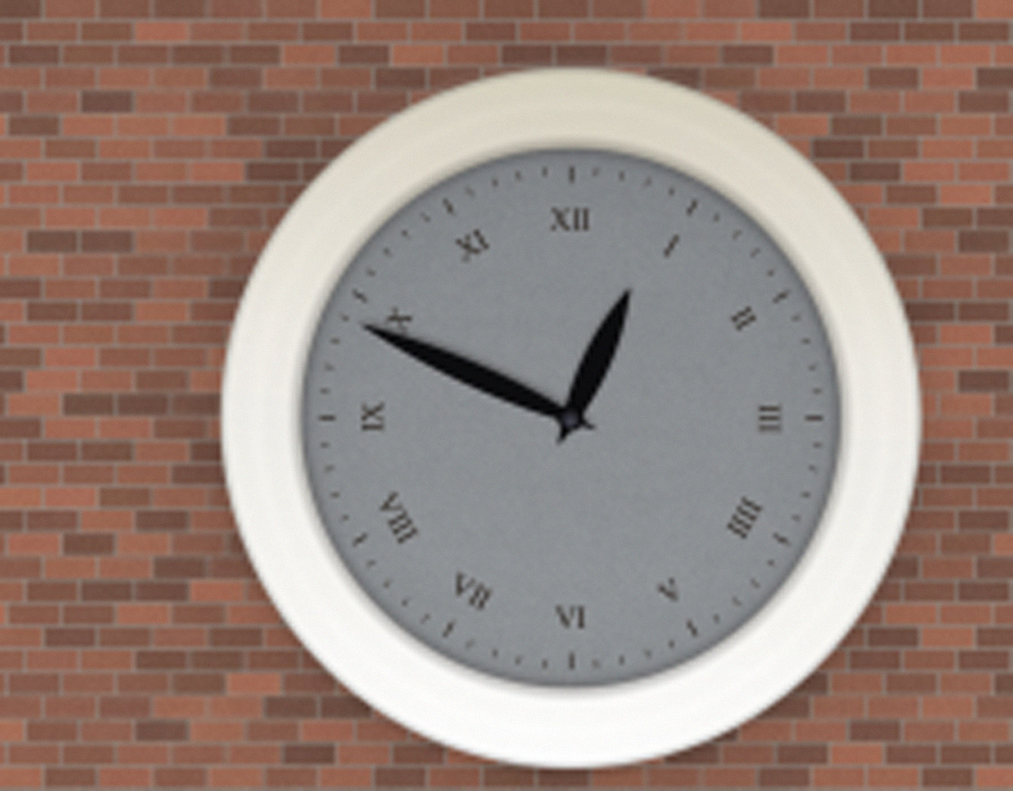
**12:49**
